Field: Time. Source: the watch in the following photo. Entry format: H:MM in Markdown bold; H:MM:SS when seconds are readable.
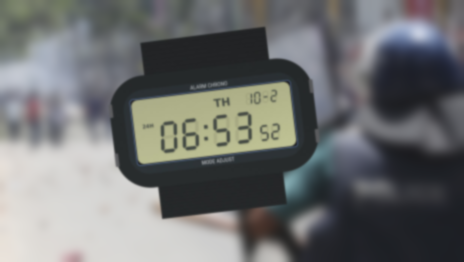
**6:53:52**
